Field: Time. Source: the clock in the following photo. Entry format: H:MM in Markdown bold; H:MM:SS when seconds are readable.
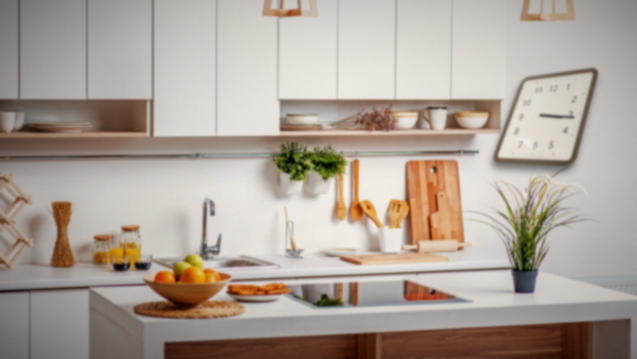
**3:16**
